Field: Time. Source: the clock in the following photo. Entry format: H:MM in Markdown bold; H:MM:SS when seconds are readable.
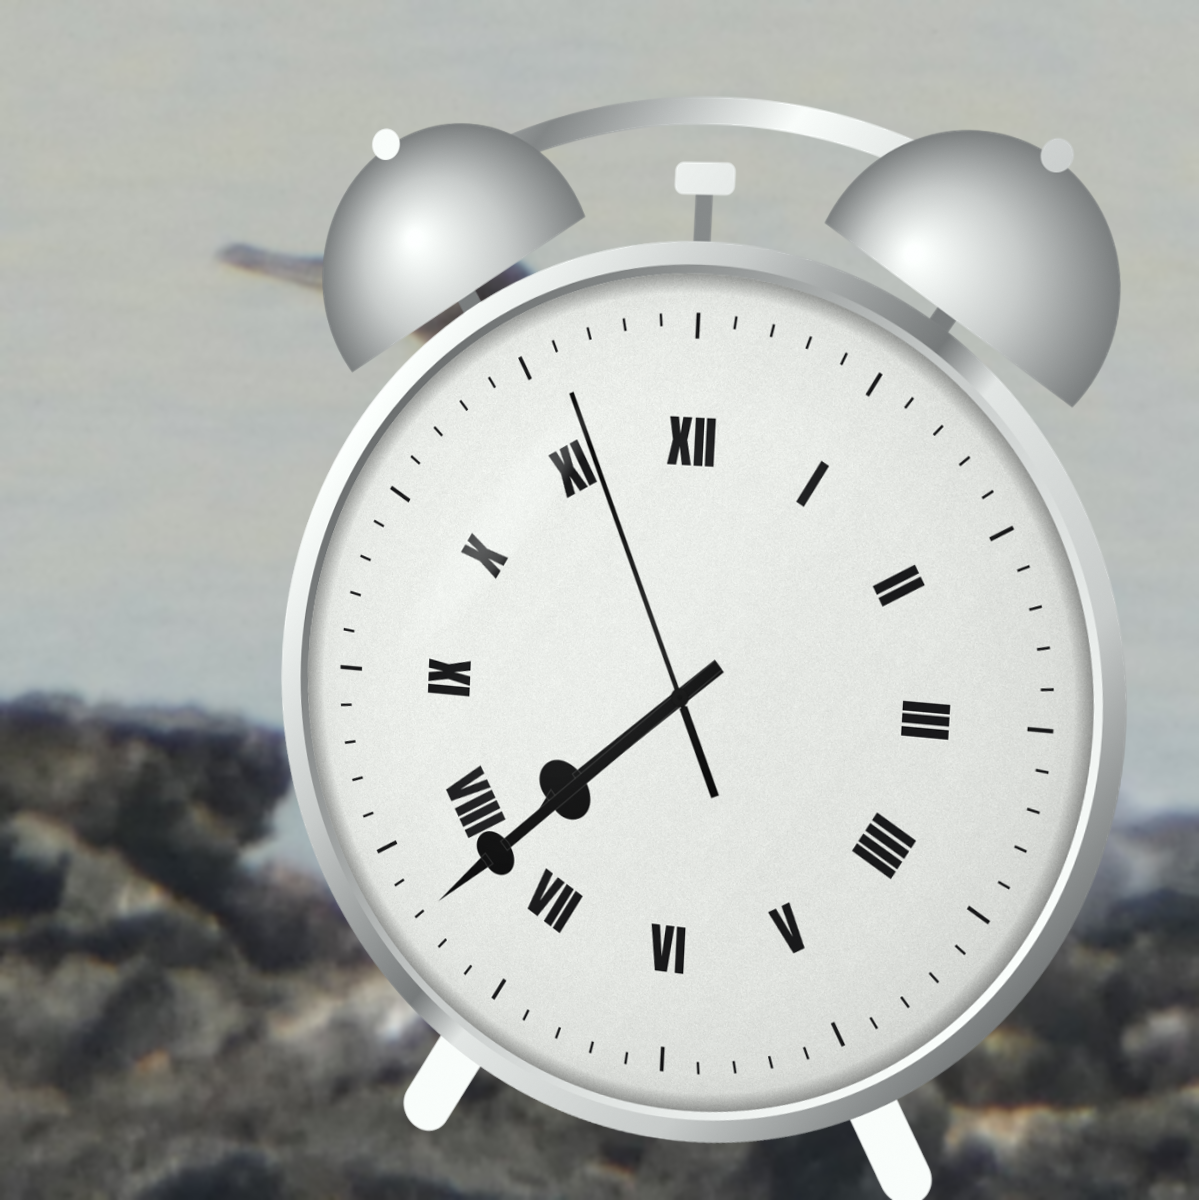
**7:37:56**
